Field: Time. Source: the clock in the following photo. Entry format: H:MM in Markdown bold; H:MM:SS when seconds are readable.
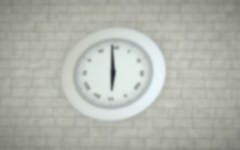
**5:59**
